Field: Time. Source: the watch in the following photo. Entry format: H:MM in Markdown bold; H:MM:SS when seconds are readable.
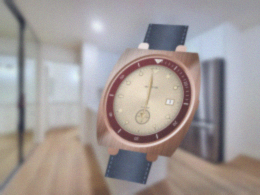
**5:59**
